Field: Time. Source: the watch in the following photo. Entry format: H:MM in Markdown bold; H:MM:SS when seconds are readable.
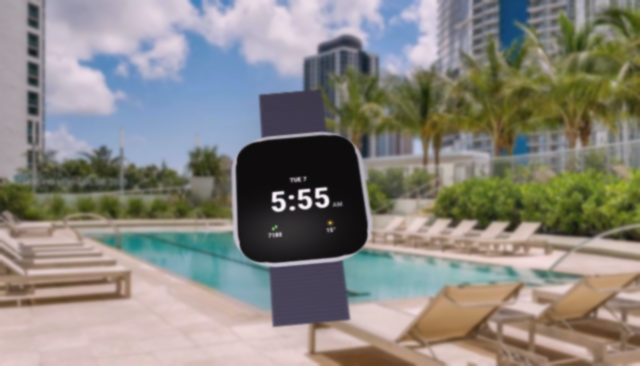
**5:55**
